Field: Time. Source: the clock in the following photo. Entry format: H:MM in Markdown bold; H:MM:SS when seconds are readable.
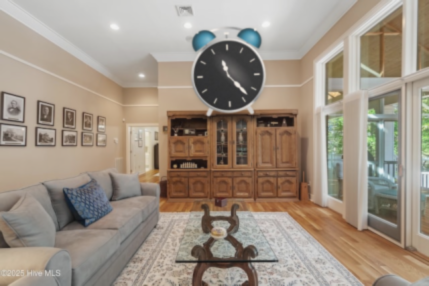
**11:23**
